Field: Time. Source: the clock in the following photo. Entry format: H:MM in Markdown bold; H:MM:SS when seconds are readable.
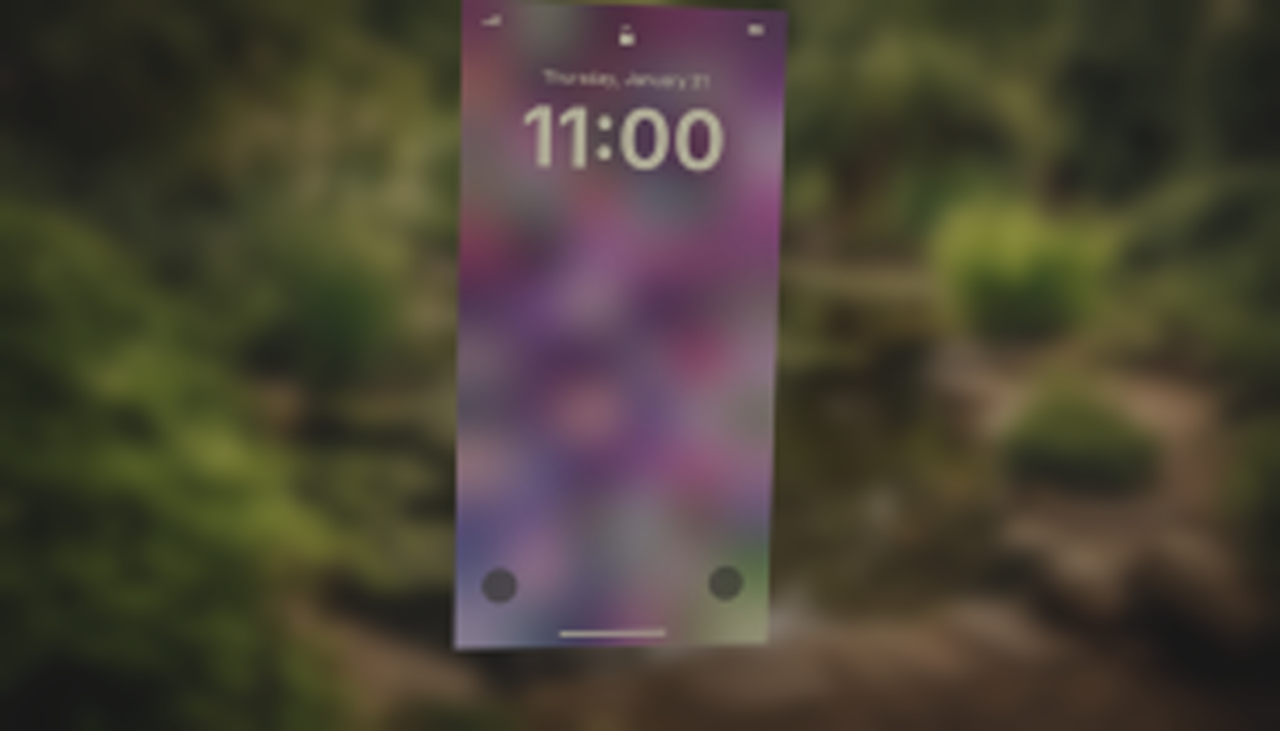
**11:00**
